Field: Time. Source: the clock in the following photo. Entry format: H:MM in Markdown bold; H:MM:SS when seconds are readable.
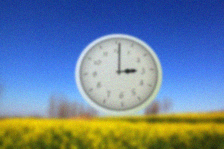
**3:01**
